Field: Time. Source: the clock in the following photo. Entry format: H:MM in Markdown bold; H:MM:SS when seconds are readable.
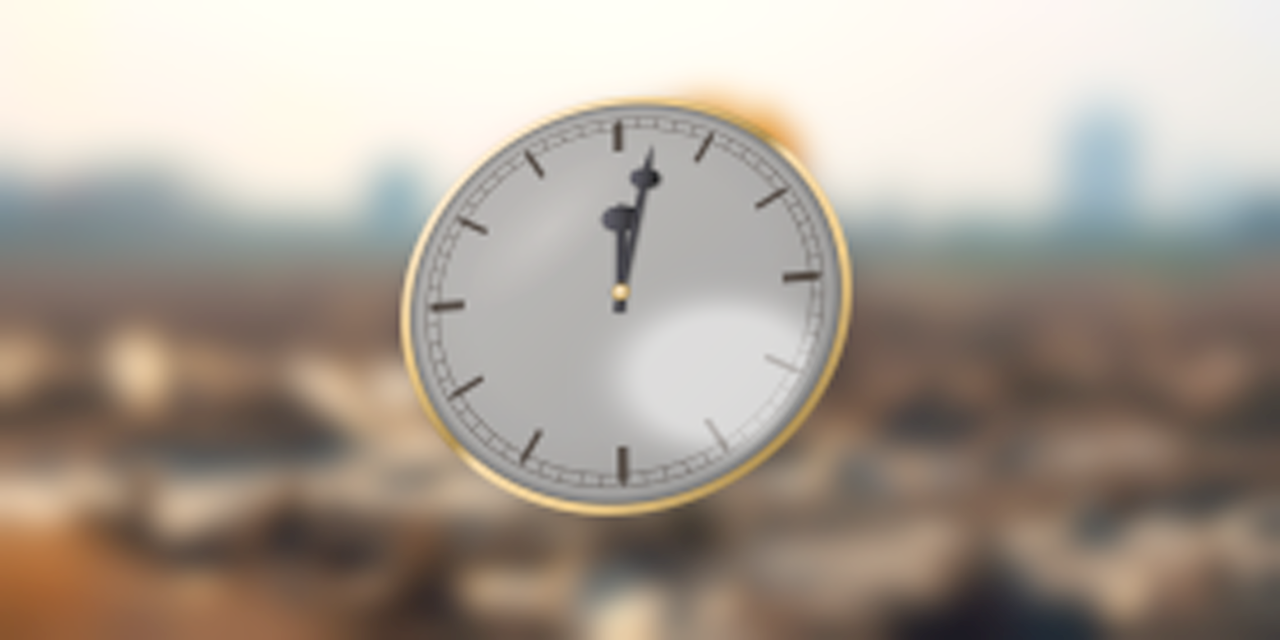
**12:02**
